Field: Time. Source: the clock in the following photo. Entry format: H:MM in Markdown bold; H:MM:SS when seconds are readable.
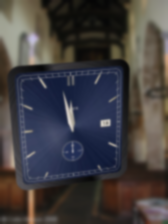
**11:58**
